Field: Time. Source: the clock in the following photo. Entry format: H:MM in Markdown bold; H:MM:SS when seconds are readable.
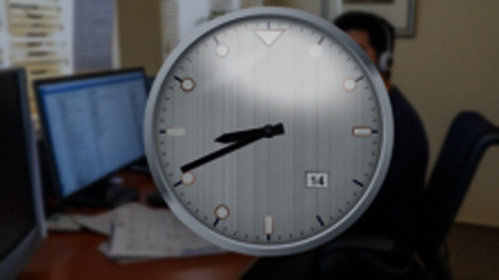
**8:41**
